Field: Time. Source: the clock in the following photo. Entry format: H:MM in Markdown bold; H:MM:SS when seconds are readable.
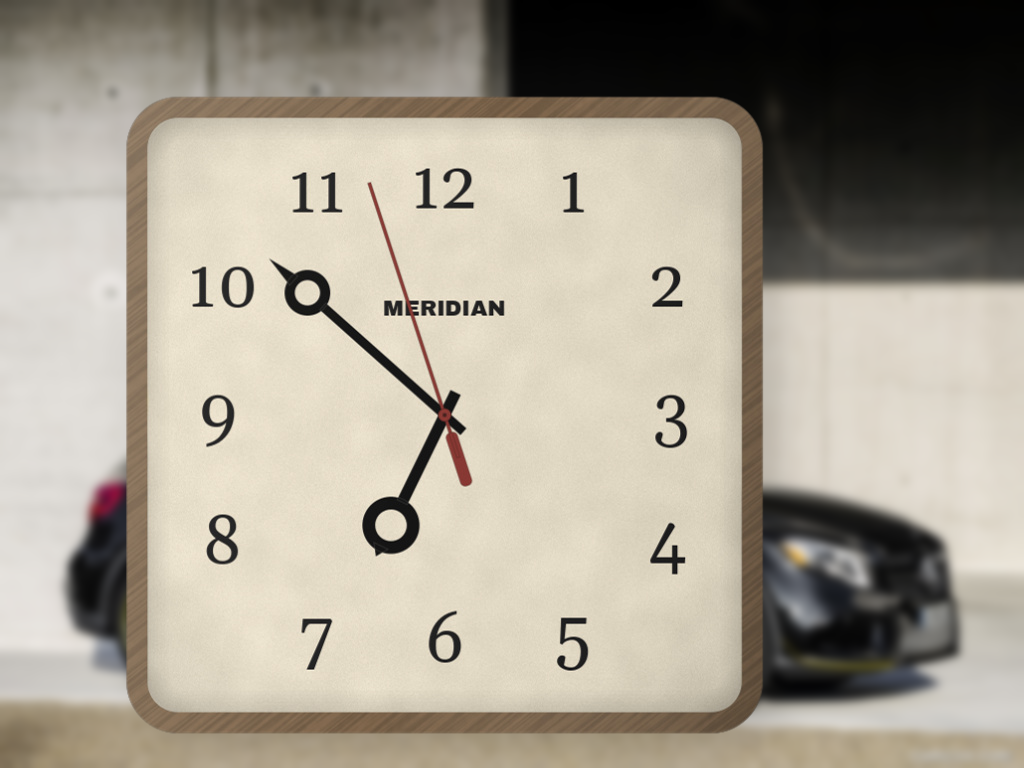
**6:51:57**
